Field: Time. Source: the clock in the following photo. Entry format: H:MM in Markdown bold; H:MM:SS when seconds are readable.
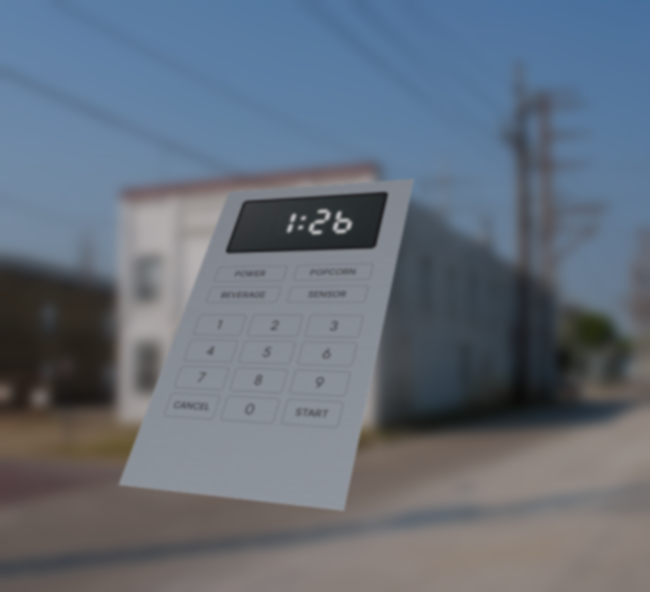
**1:26**
